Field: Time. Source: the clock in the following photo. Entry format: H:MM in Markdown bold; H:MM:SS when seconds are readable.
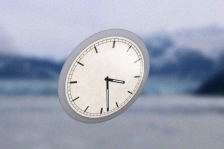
**3:28**
